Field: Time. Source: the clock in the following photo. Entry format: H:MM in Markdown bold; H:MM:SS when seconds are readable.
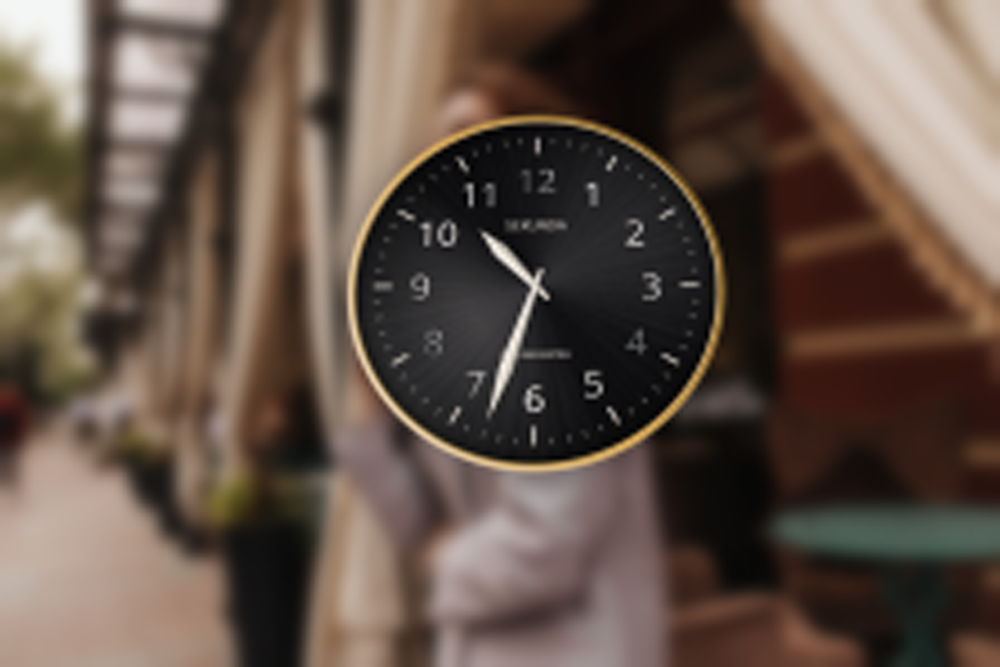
**10:33**
